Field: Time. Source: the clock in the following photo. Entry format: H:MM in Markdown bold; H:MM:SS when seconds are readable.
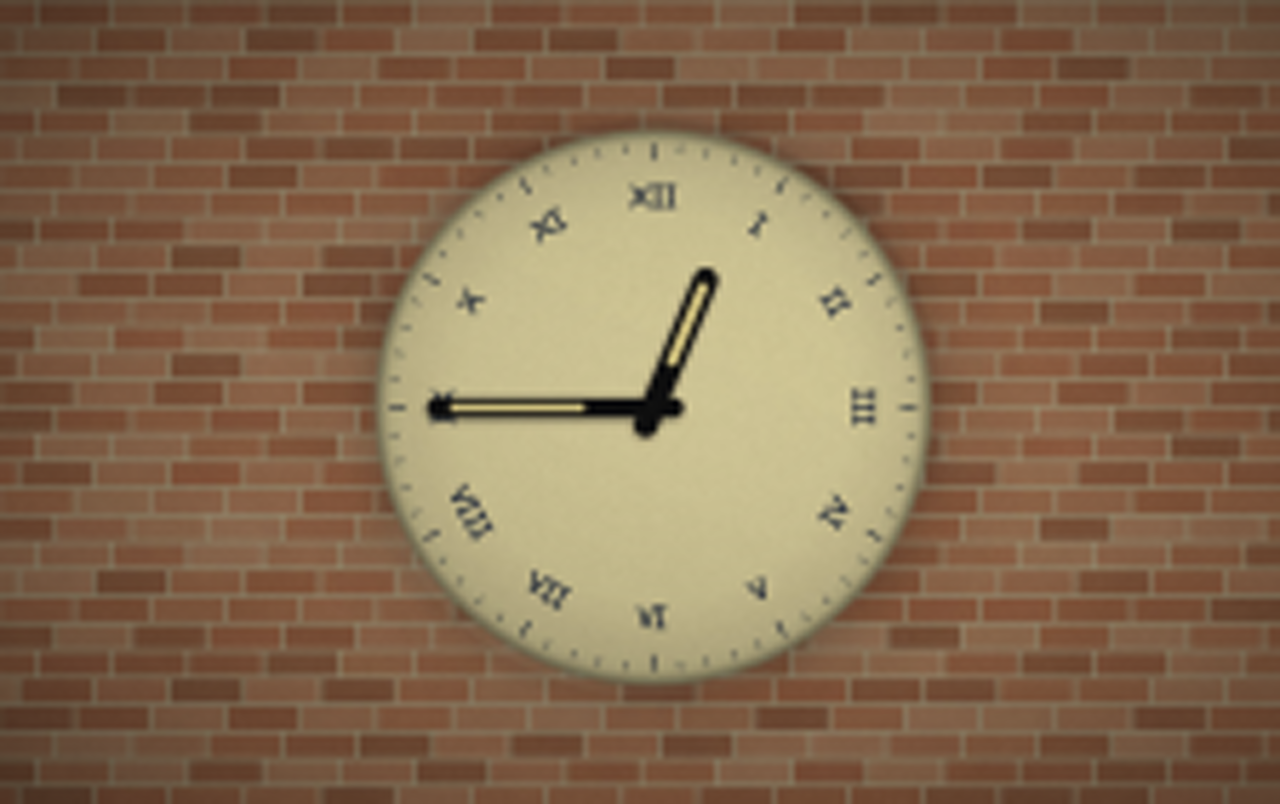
**12:45**
